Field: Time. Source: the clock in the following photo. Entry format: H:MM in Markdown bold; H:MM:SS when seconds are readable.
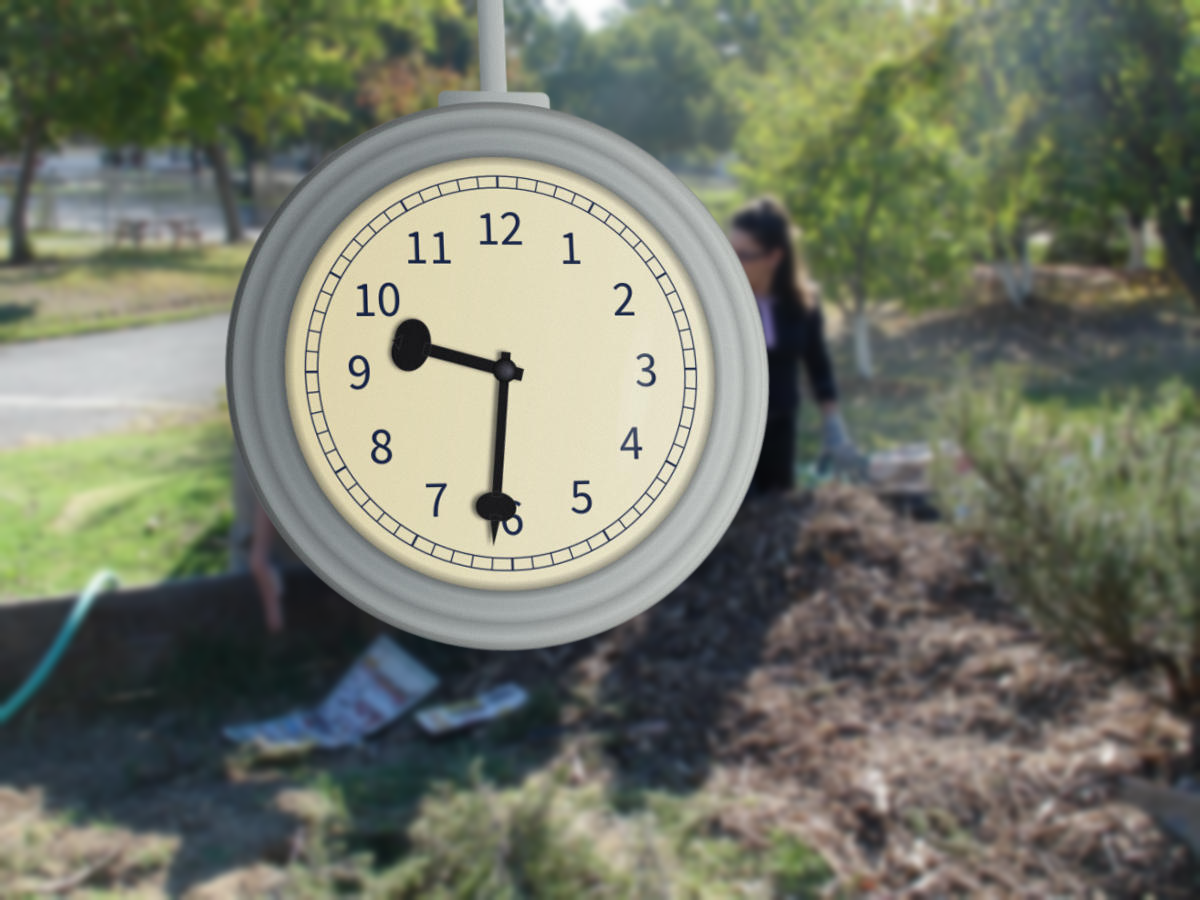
**9:31**
